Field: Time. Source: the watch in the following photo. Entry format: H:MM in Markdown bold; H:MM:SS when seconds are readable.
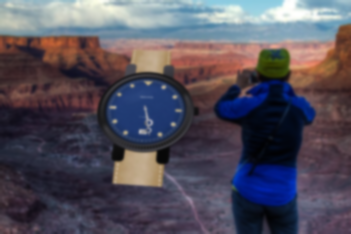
**5:28**
